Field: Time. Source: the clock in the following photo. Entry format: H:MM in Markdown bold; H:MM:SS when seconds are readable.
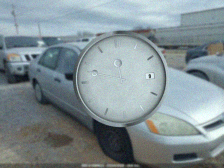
**11:48**
